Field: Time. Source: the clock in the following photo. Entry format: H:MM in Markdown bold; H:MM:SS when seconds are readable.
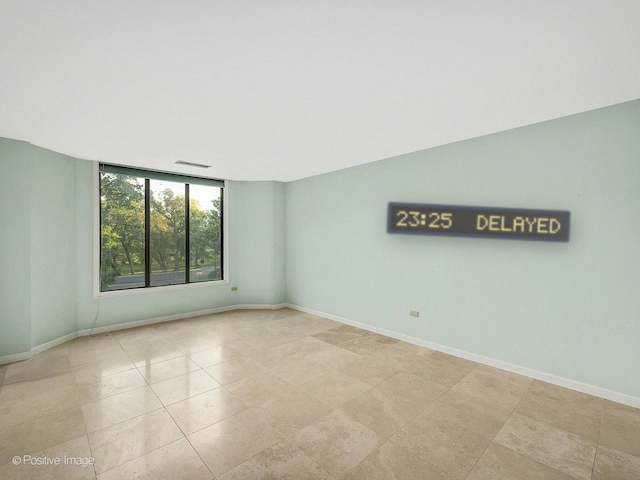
**23:25**
